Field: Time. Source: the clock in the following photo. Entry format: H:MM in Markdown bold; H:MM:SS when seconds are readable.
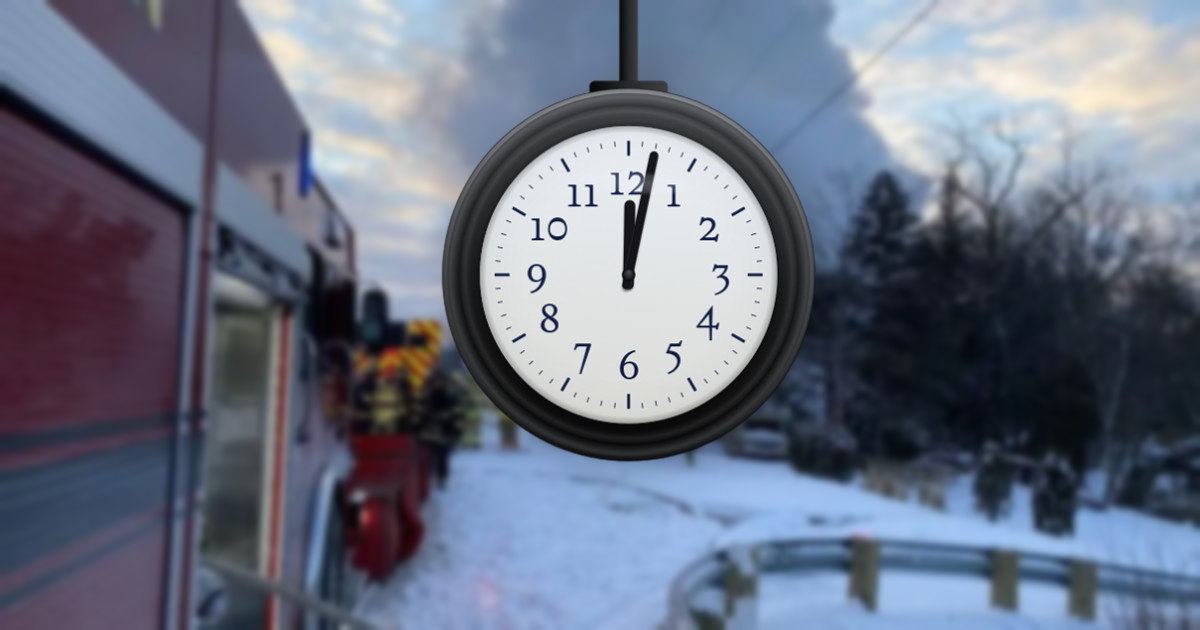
**12:02**
